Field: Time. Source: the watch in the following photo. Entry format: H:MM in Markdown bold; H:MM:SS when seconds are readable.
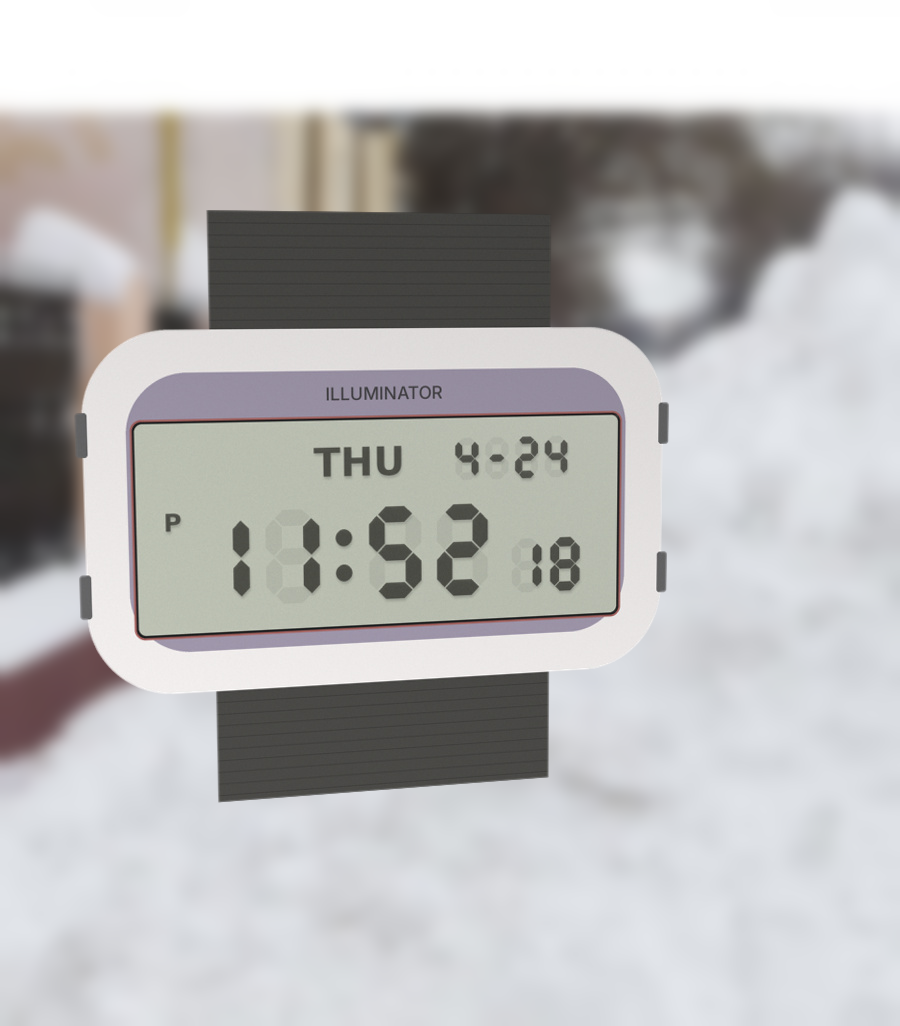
**11:52:18**
